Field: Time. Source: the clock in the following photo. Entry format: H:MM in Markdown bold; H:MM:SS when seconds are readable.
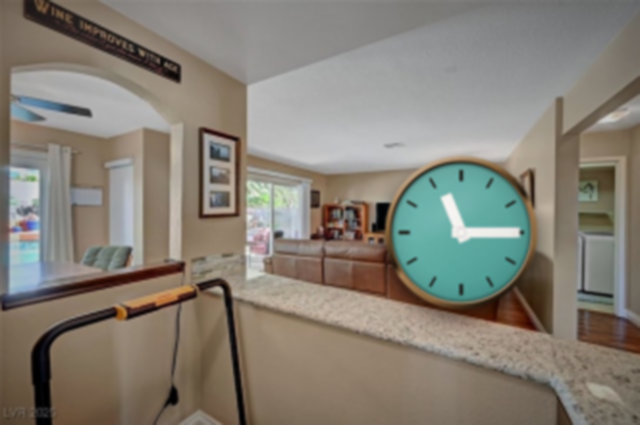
**11:15**
